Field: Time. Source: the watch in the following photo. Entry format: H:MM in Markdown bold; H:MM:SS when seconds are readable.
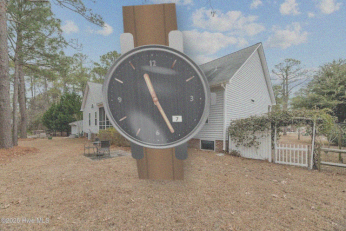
**11:26**
